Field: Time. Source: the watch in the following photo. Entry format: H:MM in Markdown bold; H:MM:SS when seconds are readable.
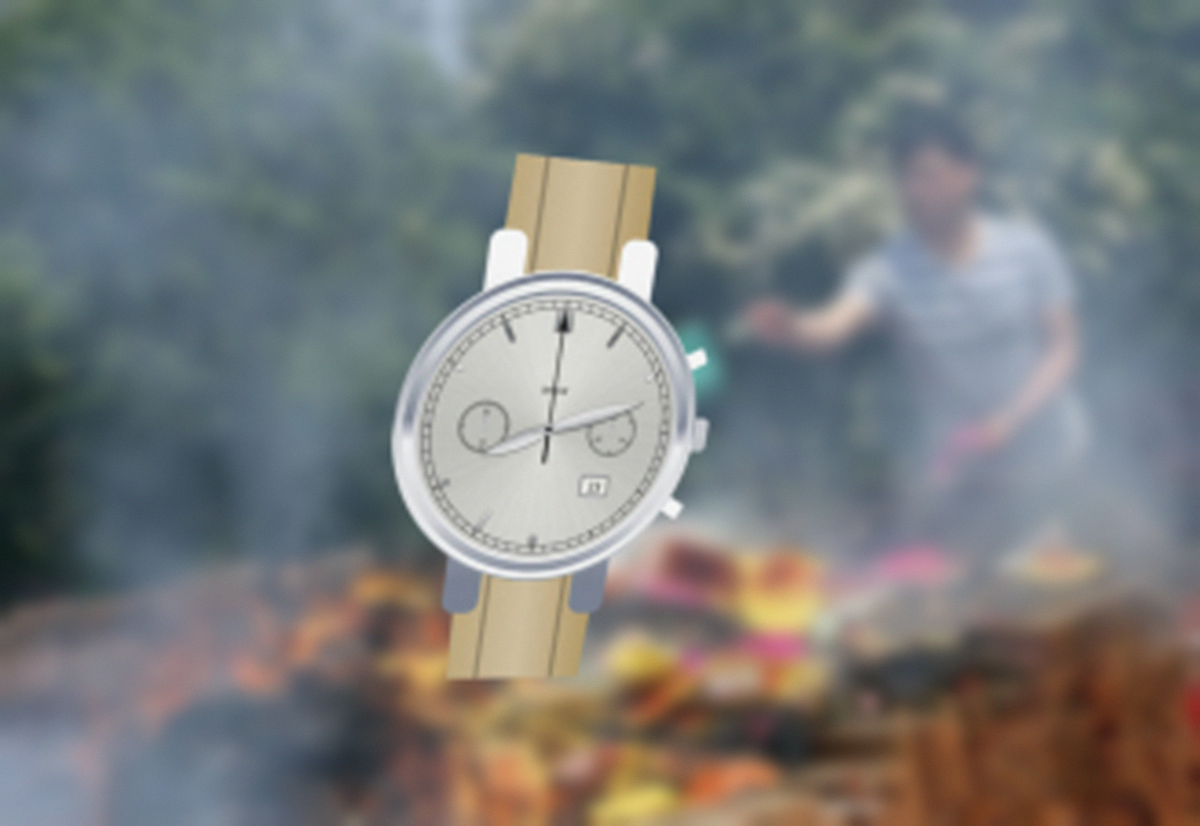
**8:12**
